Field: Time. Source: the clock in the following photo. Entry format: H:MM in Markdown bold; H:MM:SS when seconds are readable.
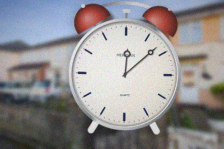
**12:08**
